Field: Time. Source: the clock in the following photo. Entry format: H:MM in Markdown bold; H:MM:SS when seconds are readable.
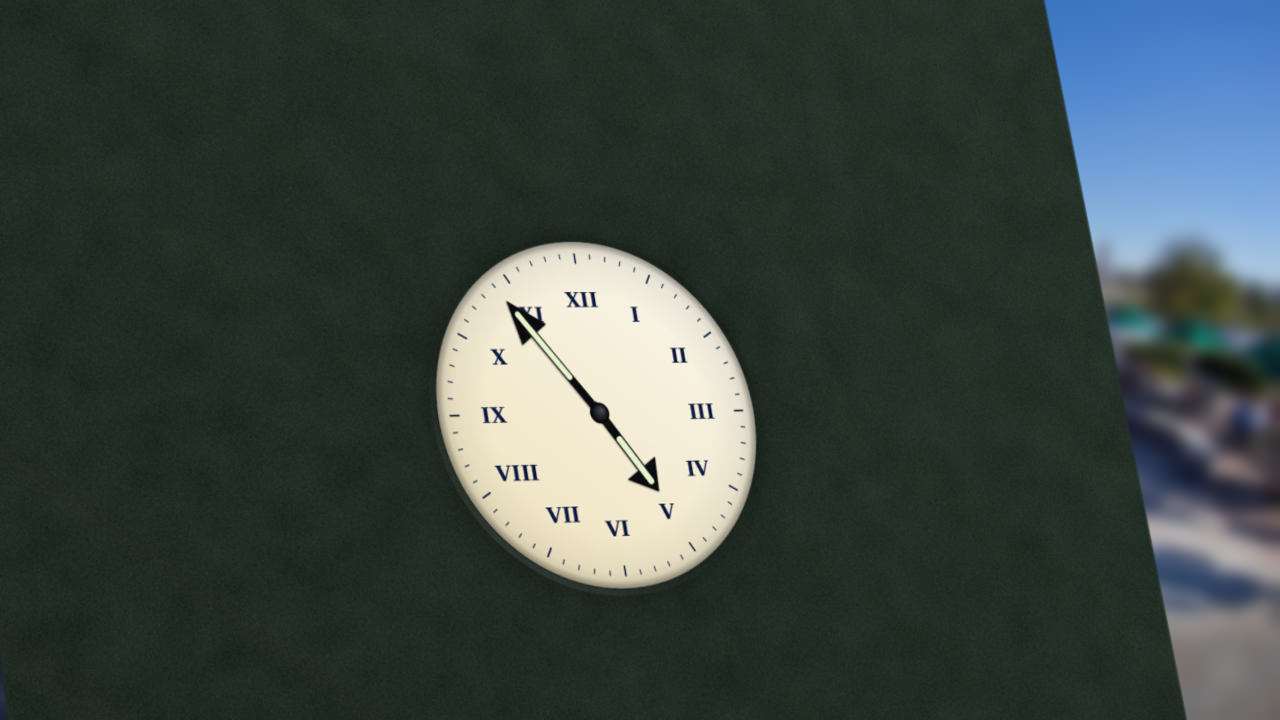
**4:54**
